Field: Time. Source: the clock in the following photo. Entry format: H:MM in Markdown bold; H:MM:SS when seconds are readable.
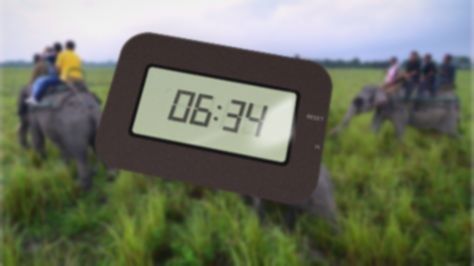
**6:34**
